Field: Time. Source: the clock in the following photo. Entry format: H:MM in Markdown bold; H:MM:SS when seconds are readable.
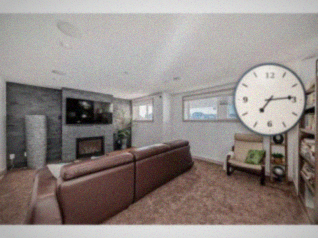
**7:14**
